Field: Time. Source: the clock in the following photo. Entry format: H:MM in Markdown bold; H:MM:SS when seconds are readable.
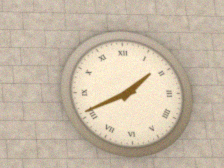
**1:41**
